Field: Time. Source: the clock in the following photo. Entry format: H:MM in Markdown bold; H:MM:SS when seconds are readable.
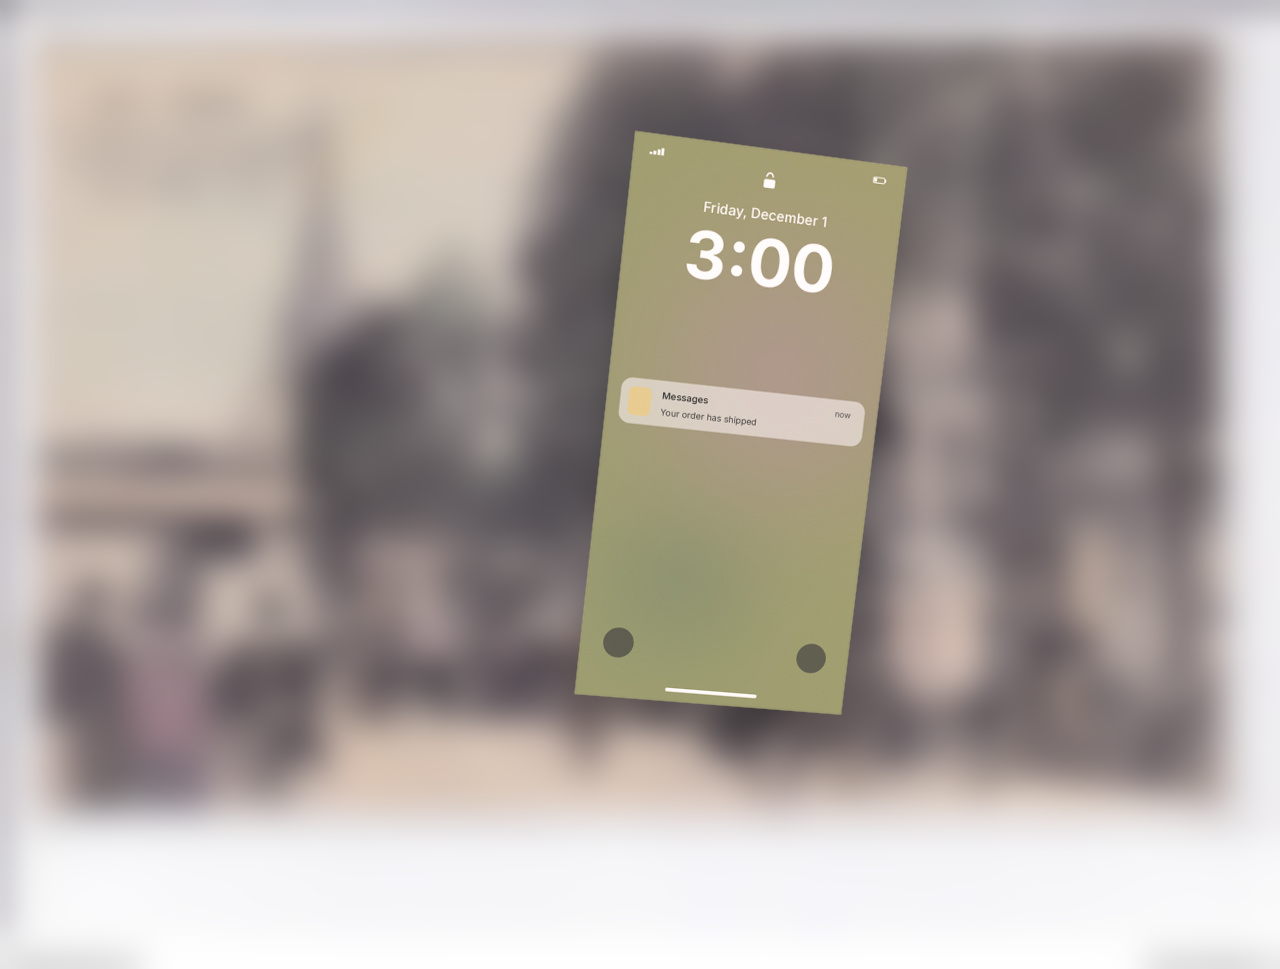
**3:00**
